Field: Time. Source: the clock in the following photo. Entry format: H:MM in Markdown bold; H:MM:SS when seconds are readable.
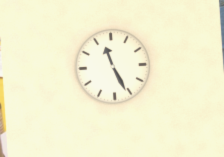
**11:26**
